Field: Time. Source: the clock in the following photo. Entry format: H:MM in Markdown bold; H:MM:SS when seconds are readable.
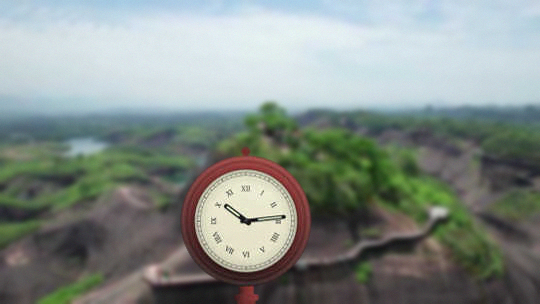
**10:14**
